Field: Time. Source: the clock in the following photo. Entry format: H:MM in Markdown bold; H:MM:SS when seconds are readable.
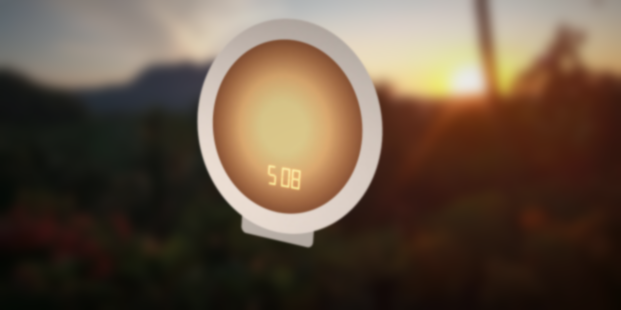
**5:08**
